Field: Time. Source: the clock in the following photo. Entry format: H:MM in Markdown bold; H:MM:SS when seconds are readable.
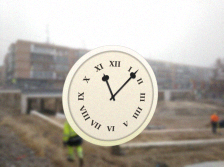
**11:07**
